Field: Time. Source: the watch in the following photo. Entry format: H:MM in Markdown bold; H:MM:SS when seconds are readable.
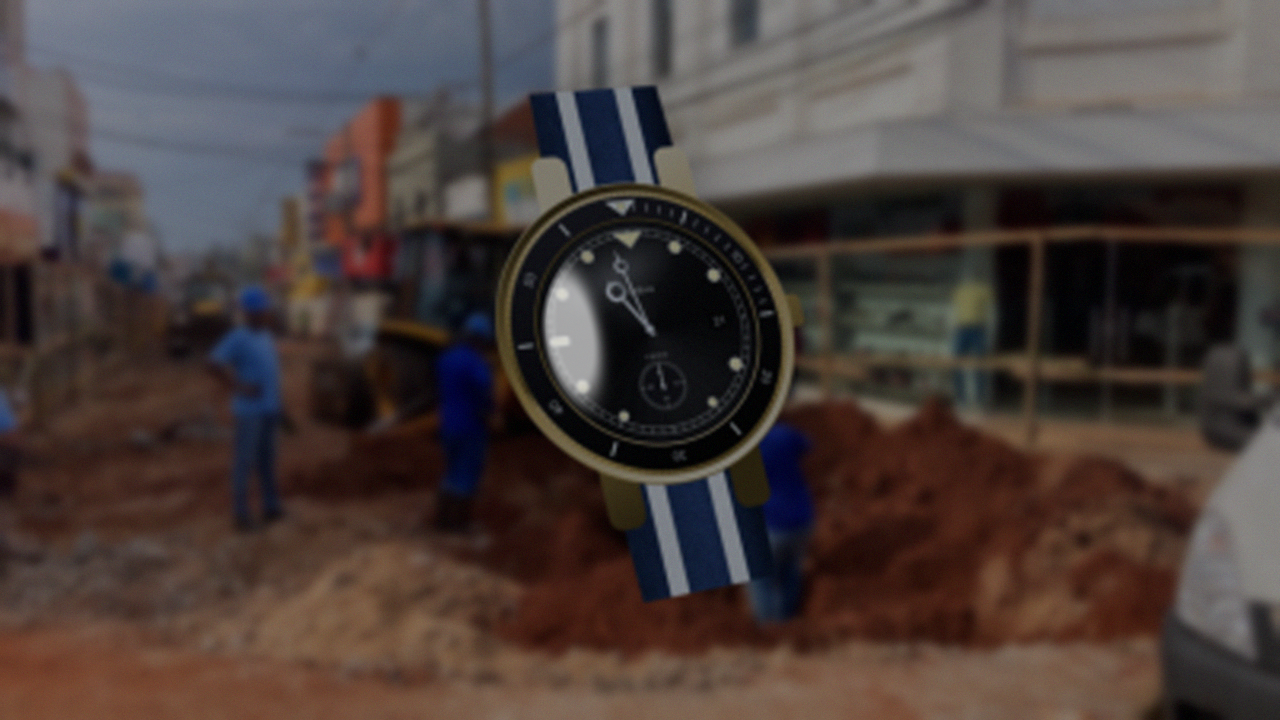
**10:58**
